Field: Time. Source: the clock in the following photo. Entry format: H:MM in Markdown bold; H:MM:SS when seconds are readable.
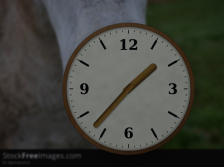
**1:37**
